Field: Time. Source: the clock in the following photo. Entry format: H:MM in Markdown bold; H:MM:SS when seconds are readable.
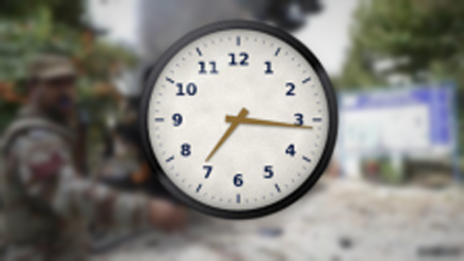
**7:16**
